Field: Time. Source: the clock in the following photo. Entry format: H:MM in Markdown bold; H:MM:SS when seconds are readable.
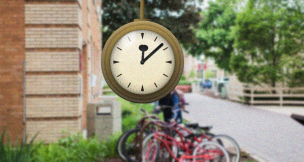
**12:08**
